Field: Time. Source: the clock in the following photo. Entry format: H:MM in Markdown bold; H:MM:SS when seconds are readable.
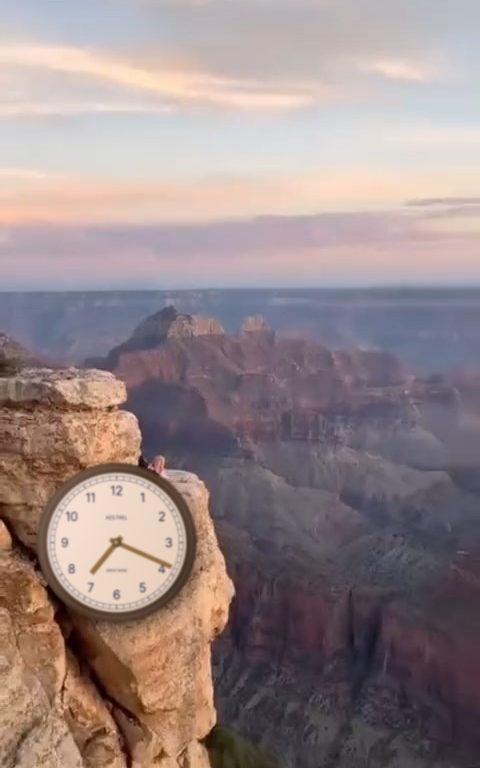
**7:19**
